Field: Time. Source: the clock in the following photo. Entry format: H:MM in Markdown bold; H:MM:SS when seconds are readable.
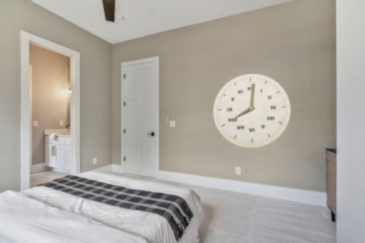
**8:01**
